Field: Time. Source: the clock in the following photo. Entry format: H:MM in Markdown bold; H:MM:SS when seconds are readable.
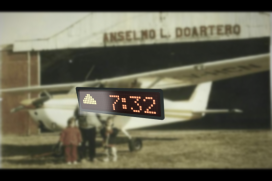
**7:32**
